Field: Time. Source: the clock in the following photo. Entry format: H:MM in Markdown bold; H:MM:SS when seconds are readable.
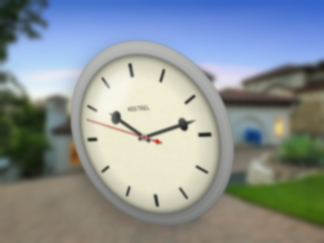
**10:12:48**
